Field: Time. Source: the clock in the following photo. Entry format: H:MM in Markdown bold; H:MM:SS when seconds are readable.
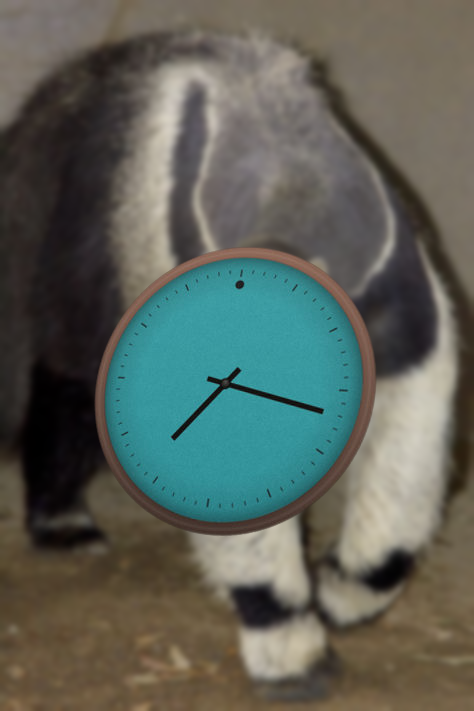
**7:17**
